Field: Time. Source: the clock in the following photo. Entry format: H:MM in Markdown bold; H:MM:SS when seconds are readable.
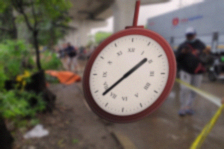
**1:38**
